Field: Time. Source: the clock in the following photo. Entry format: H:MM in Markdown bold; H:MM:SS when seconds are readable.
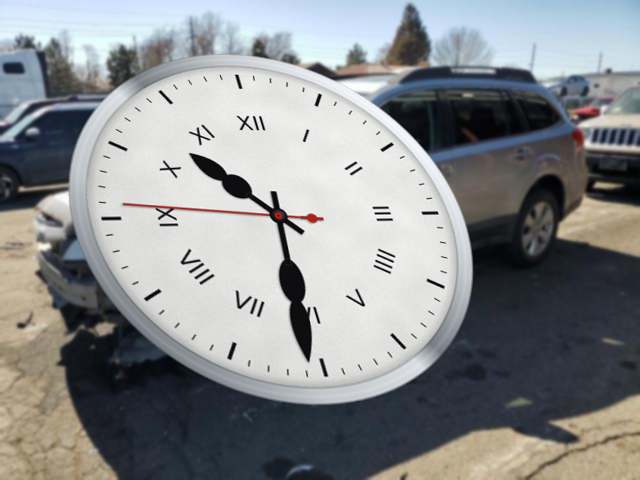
**10:30:46**
